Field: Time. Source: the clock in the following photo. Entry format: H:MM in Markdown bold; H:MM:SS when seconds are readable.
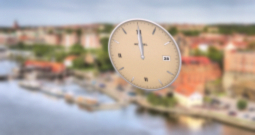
**12:00**
